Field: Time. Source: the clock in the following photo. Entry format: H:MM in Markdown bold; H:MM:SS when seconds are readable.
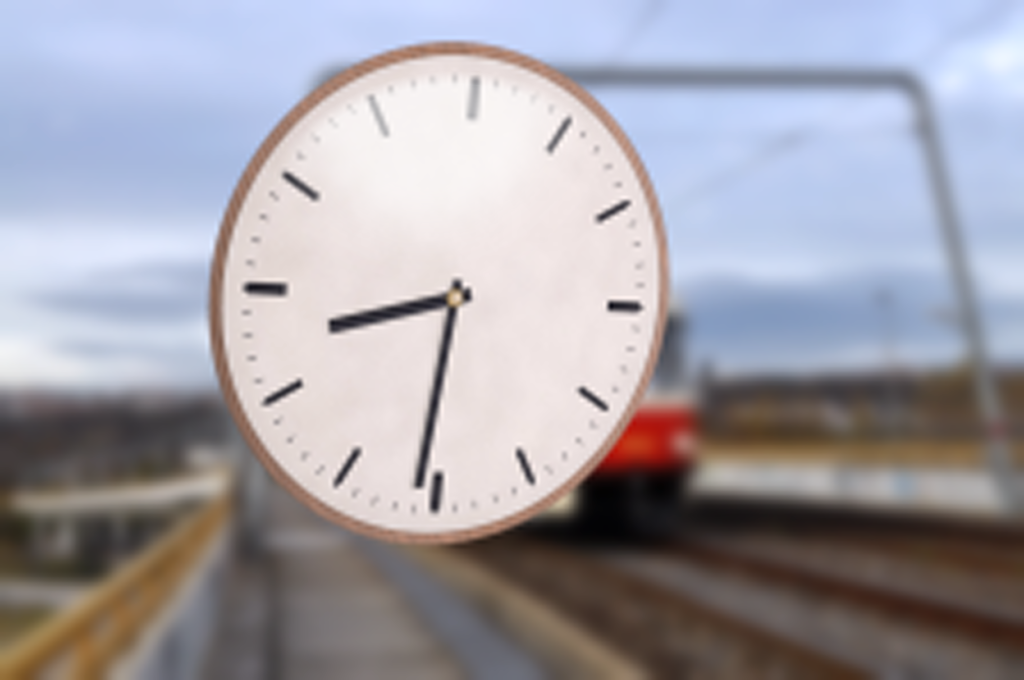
**8:31**
